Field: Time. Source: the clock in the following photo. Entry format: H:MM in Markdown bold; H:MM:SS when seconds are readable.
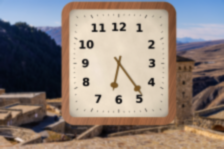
**6:24**
